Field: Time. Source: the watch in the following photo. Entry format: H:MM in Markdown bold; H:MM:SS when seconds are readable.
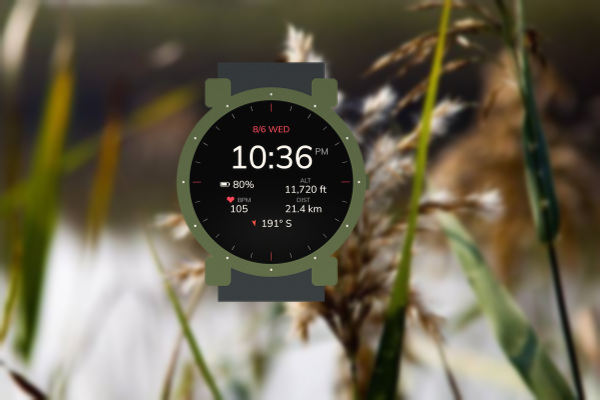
**10:36**
